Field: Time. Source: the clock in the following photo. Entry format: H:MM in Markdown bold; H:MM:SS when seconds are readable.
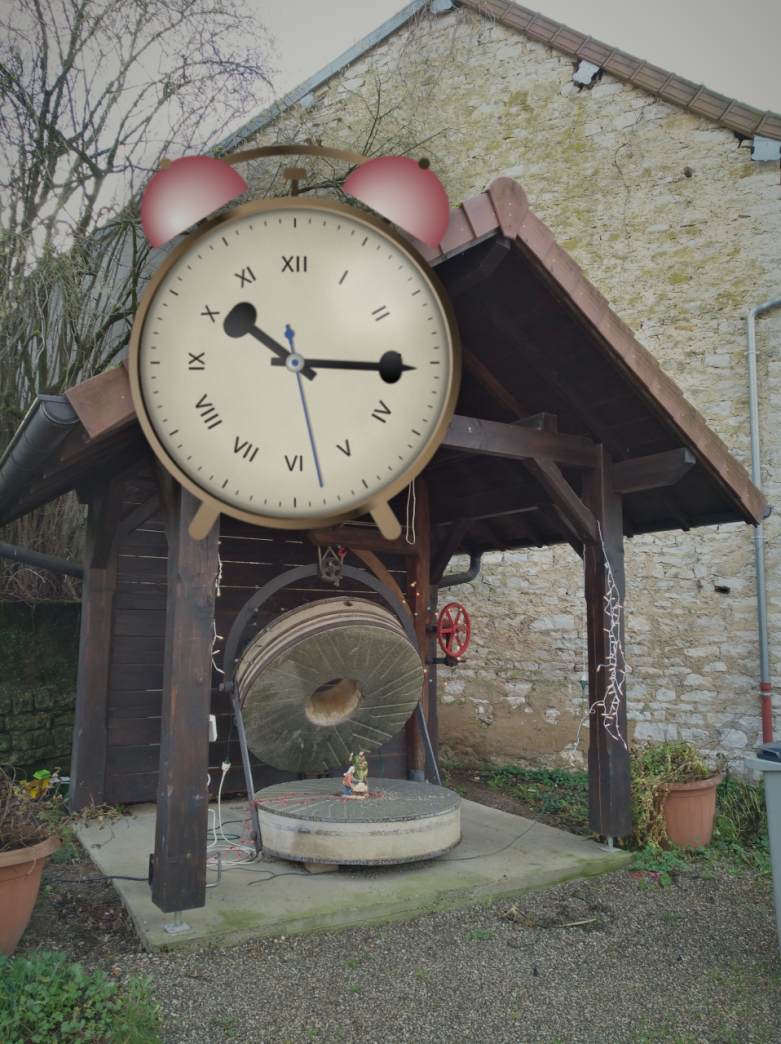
**10:15:28**
